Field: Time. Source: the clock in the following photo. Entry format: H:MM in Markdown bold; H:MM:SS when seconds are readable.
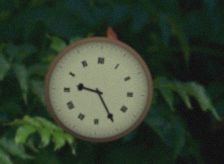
**9:25**
